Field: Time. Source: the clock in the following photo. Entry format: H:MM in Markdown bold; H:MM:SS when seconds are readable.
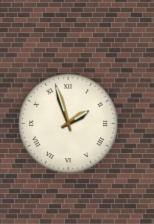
**1:57**
